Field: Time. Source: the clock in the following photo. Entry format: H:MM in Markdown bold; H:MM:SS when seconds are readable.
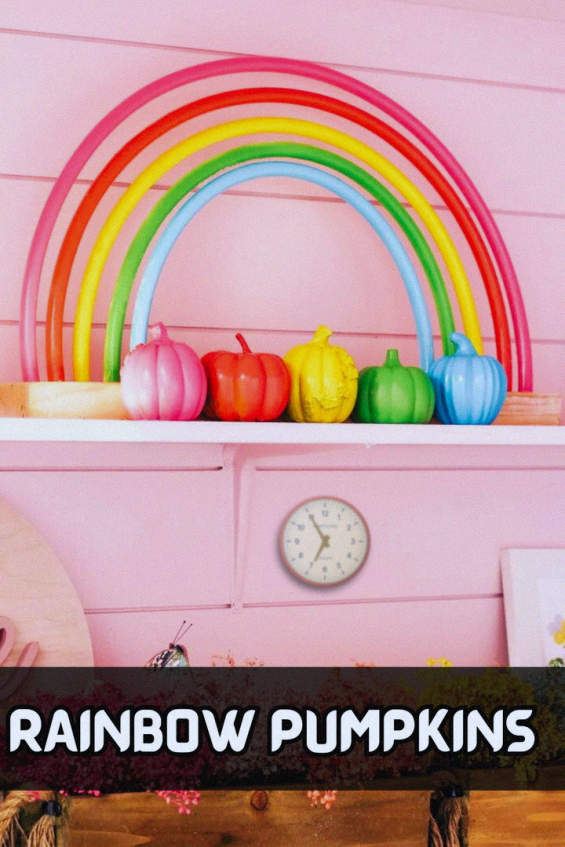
**6:55**
